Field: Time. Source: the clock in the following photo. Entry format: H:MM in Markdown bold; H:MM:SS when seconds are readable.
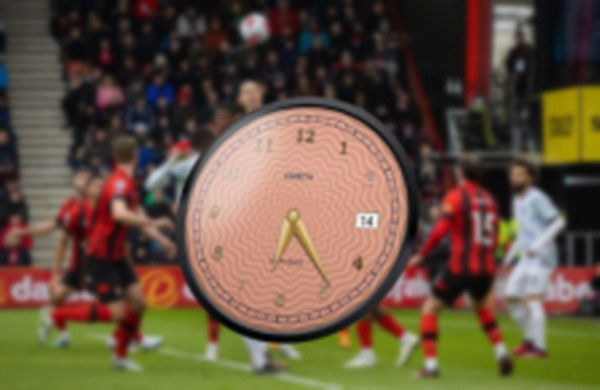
**6:24**
